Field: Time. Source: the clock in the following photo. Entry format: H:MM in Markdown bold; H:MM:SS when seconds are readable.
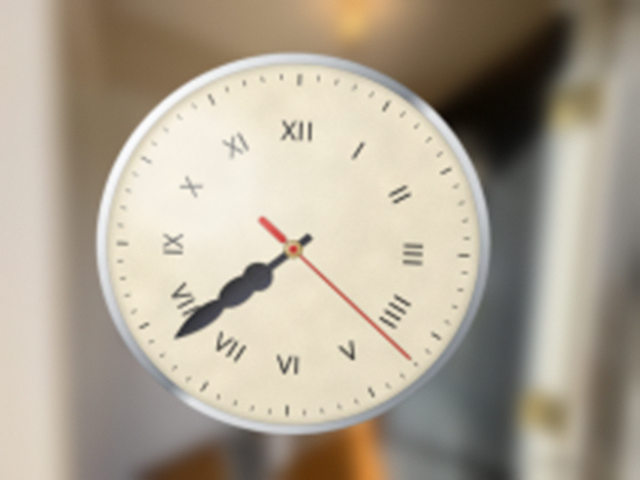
**7:38:22**
